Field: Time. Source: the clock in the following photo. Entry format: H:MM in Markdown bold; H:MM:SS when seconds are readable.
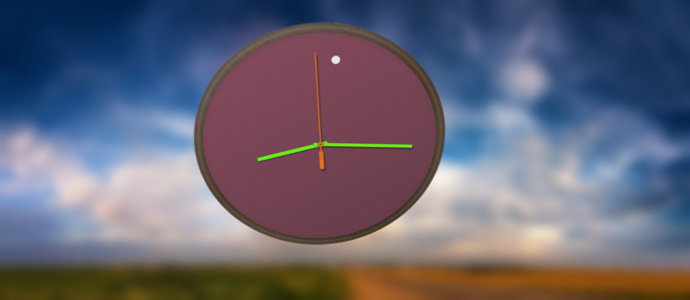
**8:13:58**
